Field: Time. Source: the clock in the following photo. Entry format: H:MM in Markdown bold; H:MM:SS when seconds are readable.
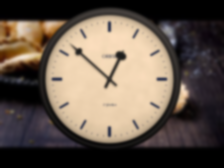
**12:52**
